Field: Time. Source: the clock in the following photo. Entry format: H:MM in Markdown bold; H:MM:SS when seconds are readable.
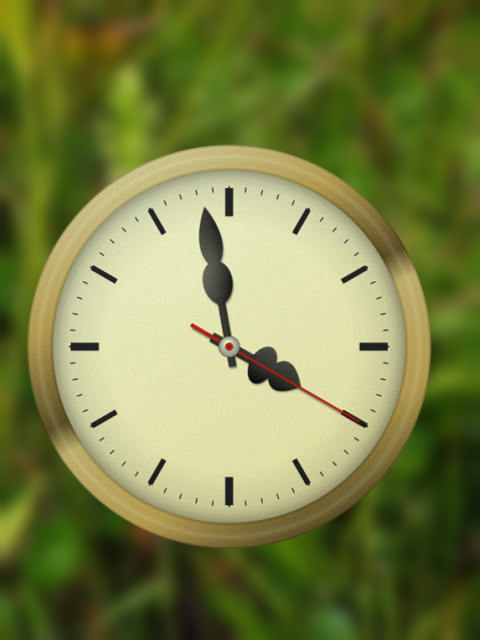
**3:58:20**
